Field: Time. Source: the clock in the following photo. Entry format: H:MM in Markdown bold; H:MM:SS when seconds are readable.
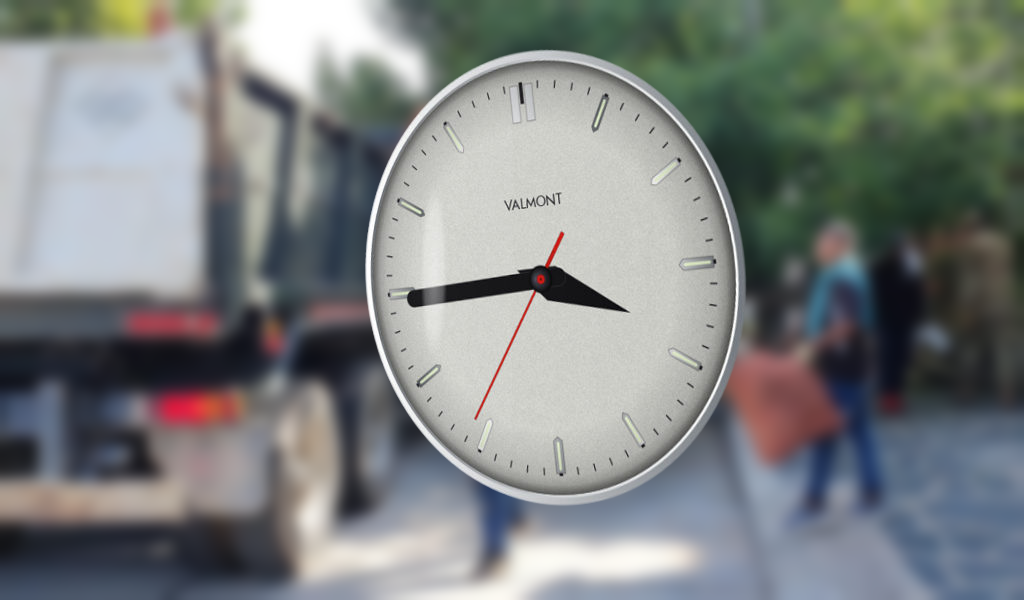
**3:44:36**
